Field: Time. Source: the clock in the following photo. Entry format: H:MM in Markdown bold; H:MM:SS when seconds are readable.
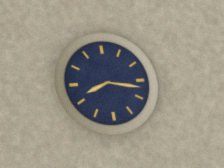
**8:17**
